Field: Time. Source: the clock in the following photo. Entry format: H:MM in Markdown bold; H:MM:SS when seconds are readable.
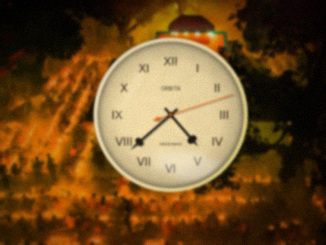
**4:38:12**
